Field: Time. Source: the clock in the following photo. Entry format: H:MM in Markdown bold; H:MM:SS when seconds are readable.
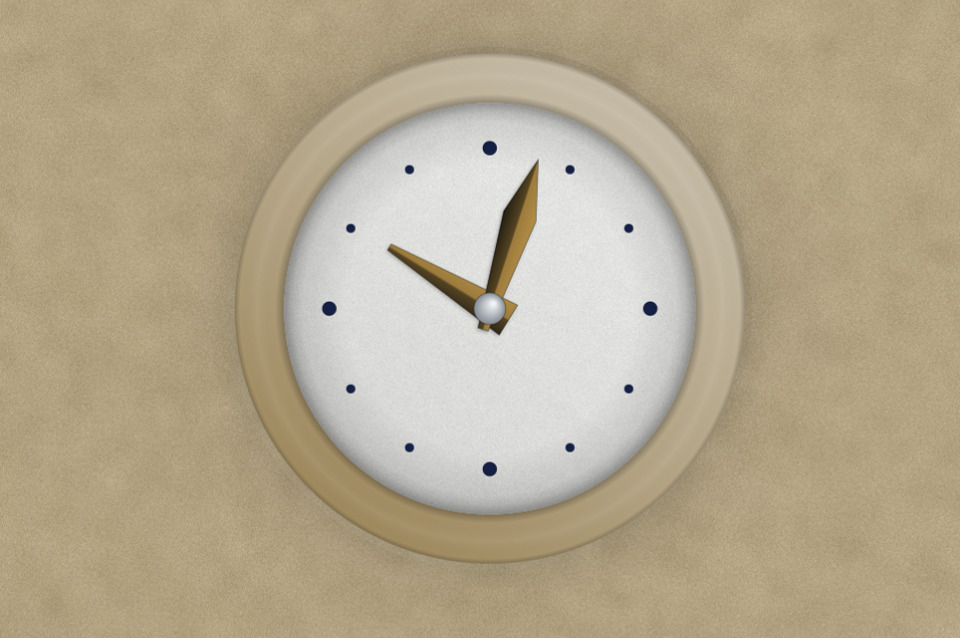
**10:03**
